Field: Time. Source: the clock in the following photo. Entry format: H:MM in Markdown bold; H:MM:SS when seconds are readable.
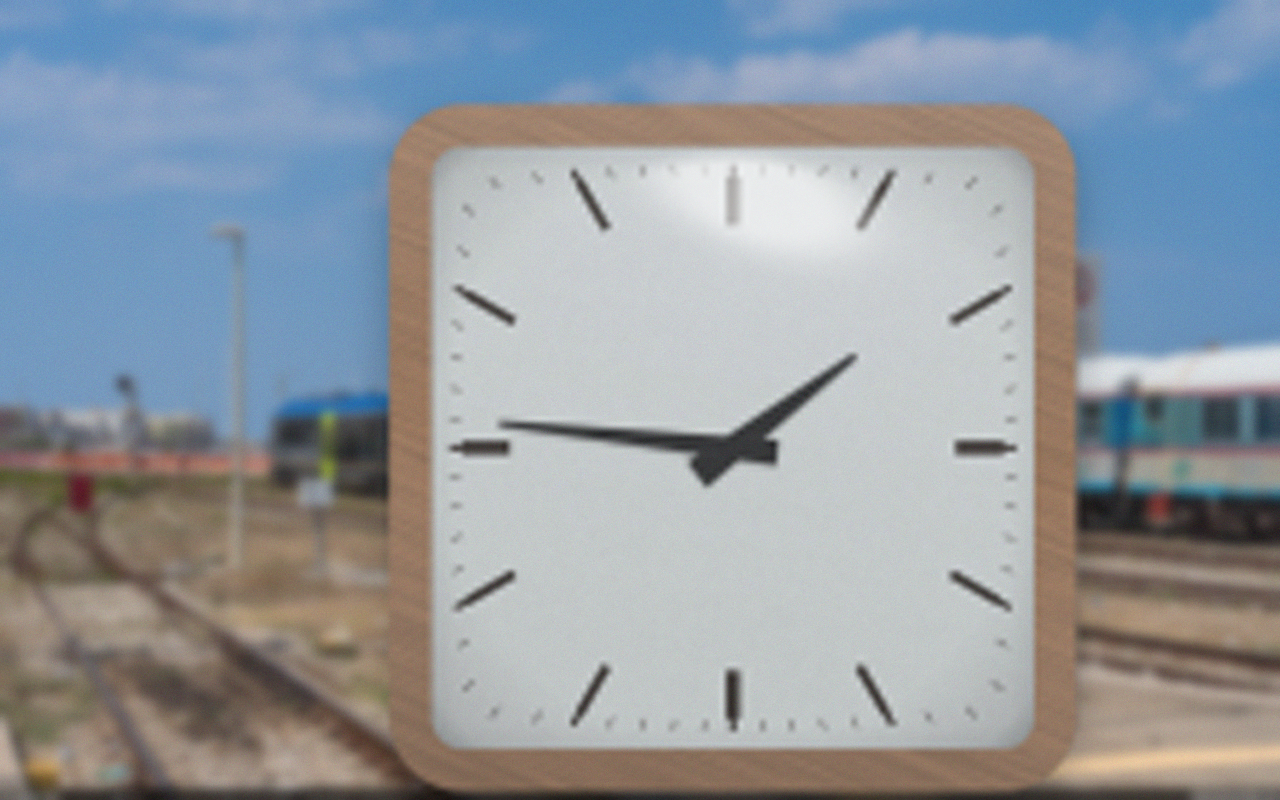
**1:46**
